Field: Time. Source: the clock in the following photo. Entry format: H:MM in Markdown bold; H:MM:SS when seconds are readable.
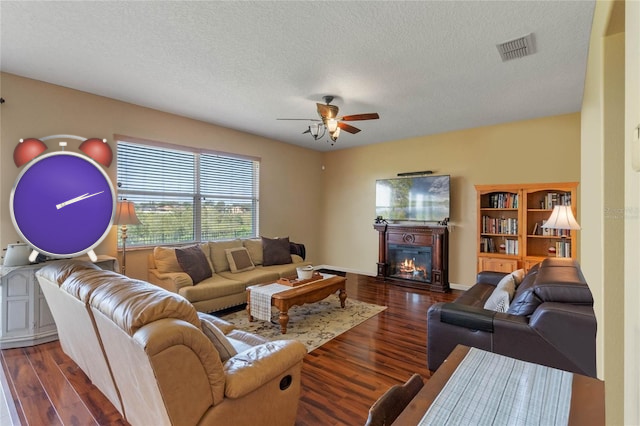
**2:12**
